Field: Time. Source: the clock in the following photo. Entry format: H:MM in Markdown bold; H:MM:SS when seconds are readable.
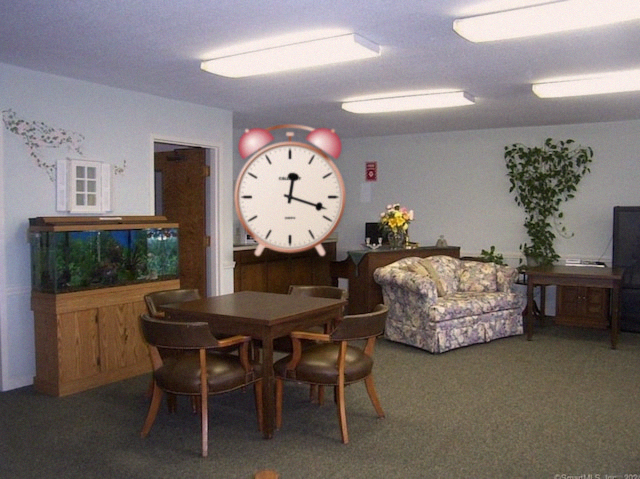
**12:18**
